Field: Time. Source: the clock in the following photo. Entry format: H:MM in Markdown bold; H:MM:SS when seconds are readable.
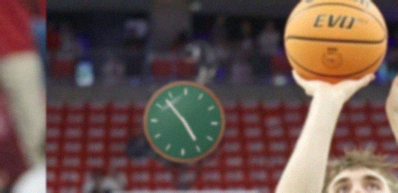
**4:53**
